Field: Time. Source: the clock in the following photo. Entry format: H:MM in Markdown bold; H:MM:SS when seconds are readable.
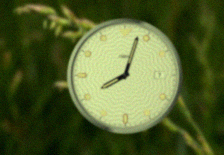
**8:03**
